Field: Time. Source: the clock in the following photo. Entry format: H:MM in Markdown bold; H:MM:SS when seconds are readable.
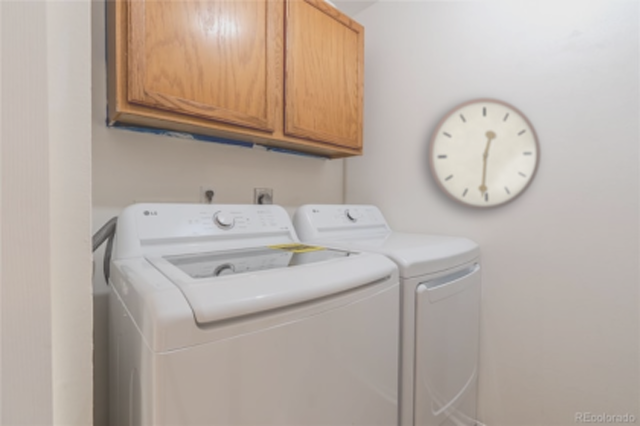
**12:31**
